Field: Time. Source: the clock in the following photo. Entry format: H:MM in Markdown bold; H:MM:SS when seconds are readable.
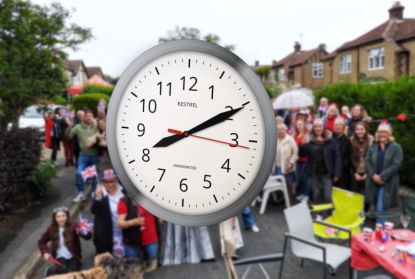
**8:10:16**
